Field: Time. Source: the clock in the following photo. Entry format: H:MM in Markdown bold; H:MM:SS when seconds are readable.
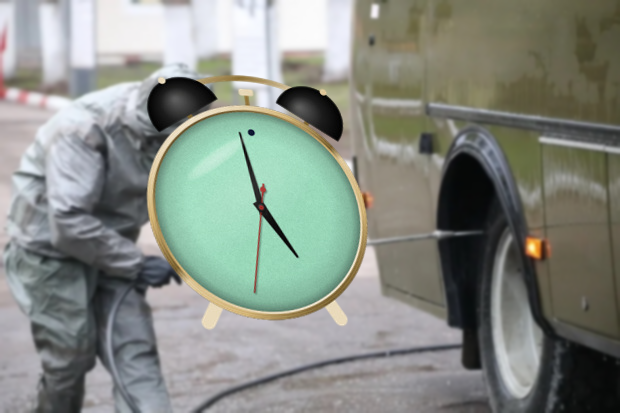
**4:58:32**
